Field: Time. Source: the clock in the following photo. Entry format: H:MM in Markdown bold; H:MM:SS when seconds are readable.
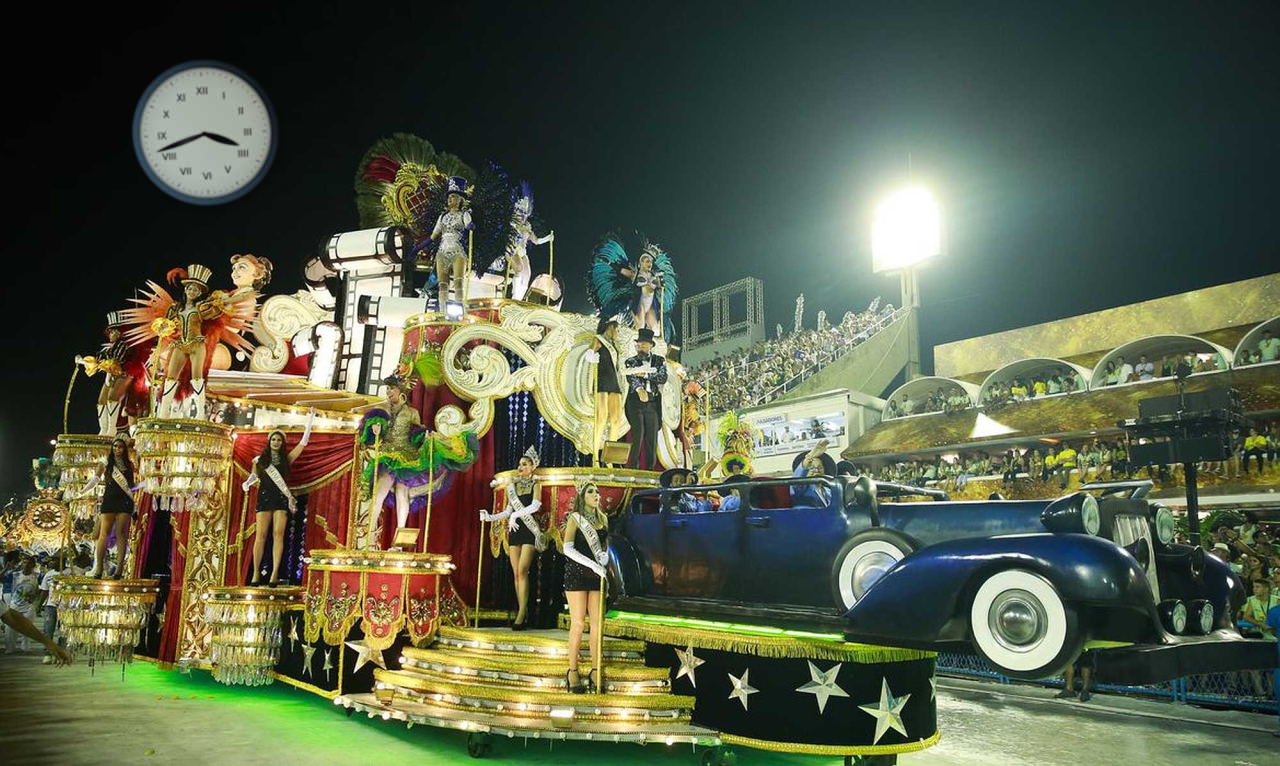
**3:42**
